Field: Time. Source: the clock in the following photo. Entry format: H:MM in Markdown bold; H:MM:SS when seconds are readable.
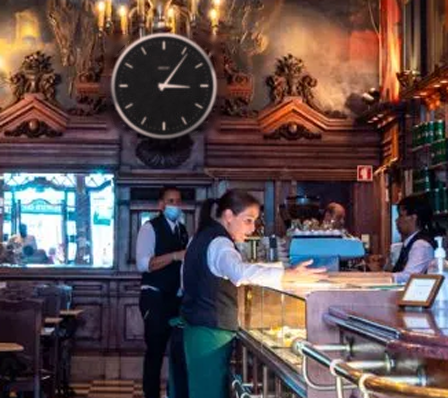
**3:06**
